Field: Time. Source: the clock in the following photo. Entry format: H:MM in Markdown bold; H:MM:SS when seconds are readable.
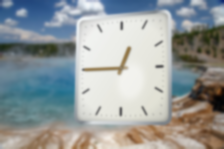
**12:45**
